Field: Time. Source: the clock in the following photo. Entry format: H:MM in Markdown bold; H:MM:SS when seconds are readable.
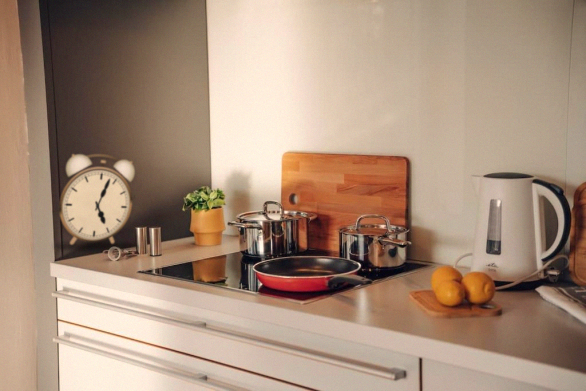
**5:03**
